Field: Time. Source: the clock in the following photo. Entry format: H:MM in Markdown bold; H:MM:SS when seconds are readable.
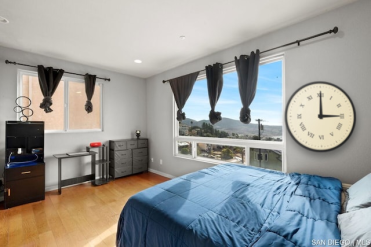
**3:00**
